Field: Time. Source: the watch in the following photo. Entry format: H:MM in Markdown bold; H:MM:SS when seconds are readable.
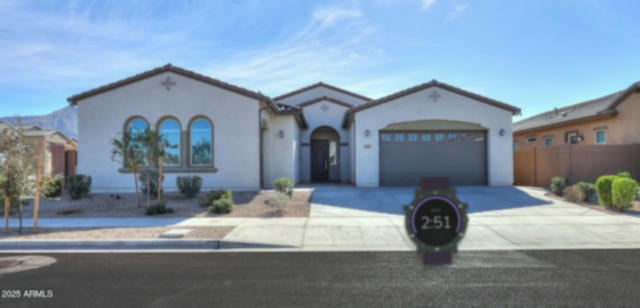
**2:51**
